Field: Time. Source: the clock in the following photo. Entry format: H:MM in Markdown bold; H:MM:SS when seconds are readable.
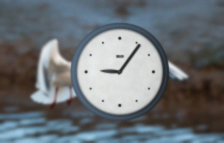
**9:06**
